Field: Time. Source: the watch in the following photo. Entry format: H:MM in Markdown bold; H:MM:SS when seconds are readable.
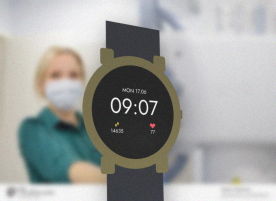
**9:07**
